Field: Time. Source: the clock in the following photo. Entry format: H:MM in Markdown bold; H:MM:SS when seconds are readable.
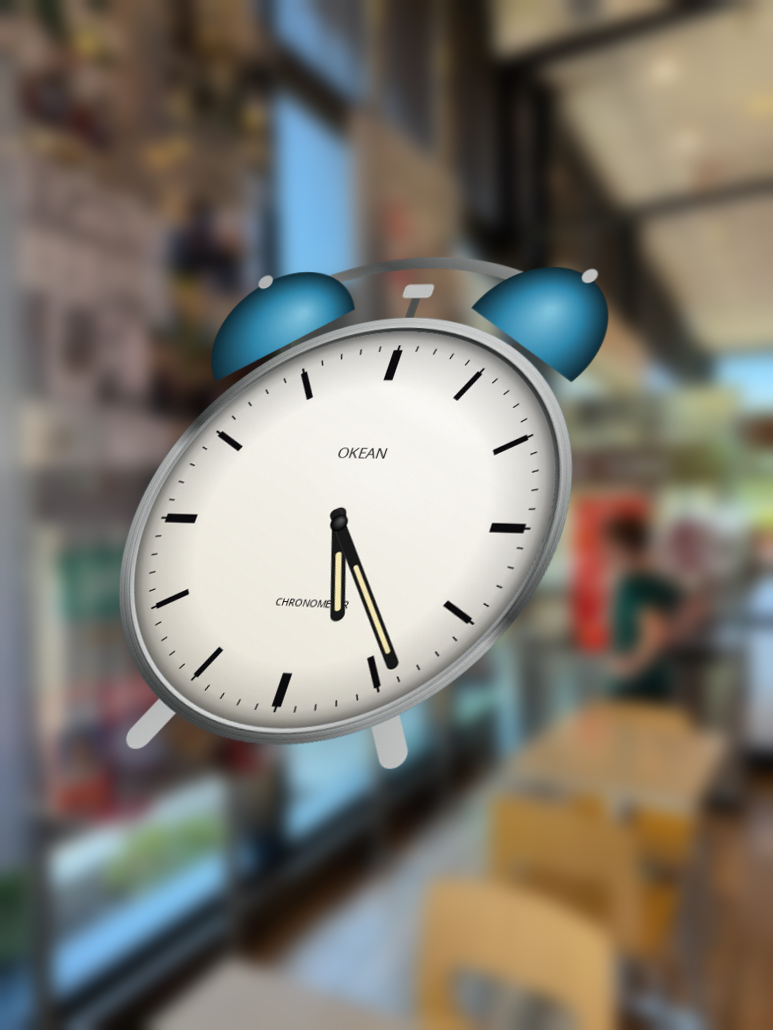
**5:24**
